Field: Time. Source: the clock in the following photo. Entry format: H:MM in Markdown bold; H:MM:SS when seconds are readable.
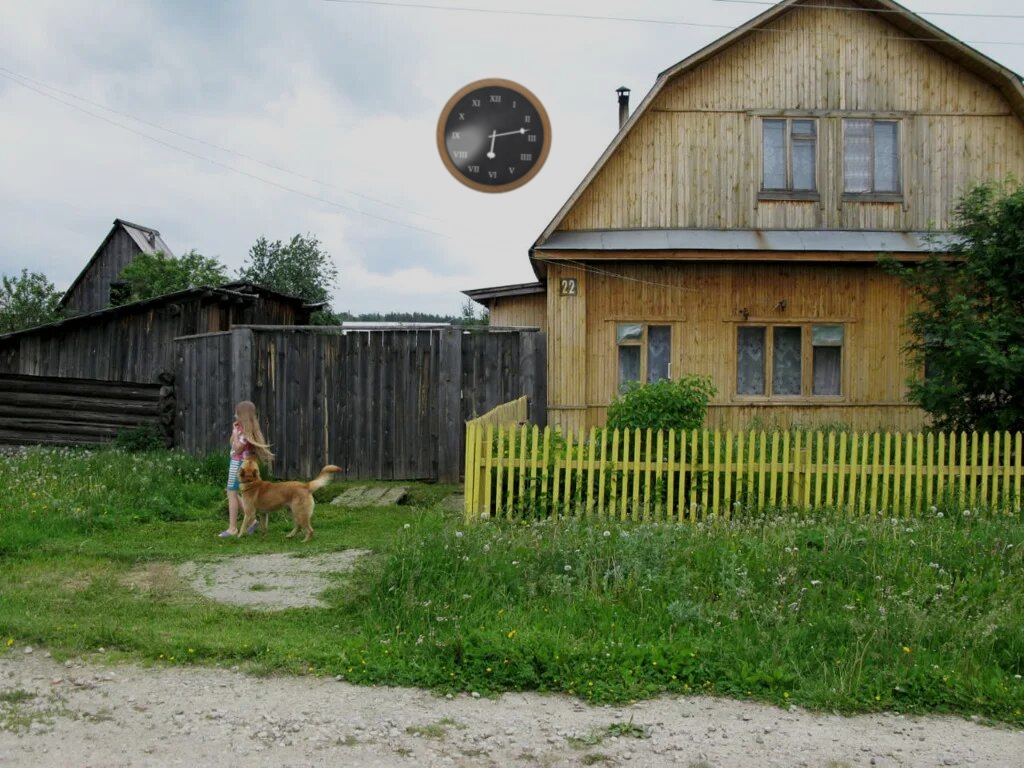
**6:13**
